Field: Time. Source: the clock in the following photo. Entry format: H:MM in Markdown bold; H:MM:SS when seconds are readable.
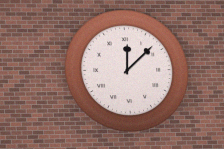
**12:08**
